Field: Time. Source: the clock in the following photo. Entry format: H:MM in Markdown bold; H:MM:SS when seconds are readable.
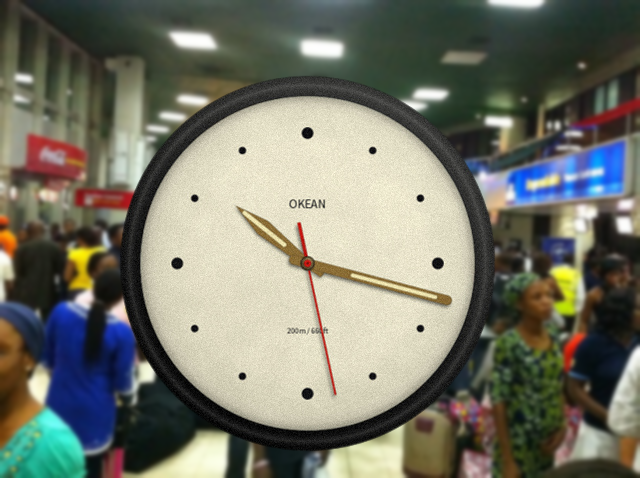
**10:17:28**
